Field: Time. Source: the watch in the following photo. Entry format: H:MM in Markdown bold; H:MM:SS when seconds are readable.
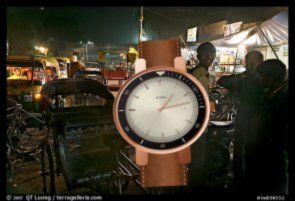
**1:13**
